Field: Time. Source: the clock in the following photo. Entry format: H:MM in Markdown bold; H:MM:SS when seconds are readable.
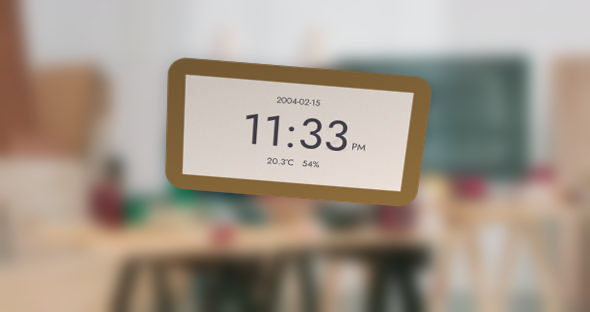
**11:33**
